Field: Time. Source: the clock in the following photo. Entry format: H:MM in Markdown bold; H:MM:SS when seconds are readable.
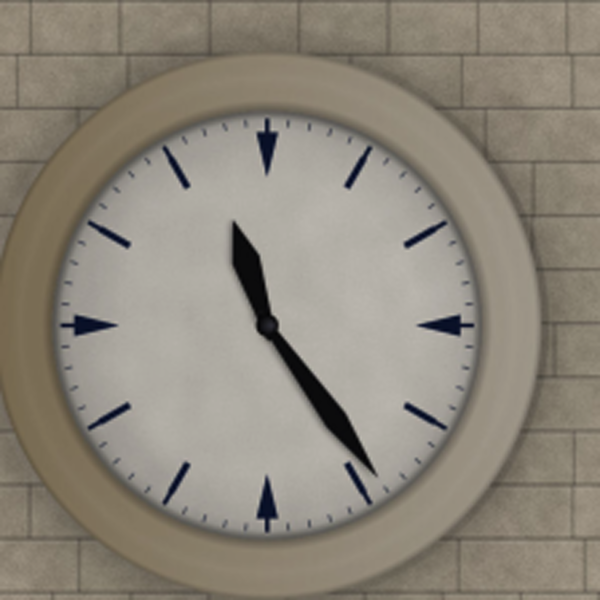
**11:24**
